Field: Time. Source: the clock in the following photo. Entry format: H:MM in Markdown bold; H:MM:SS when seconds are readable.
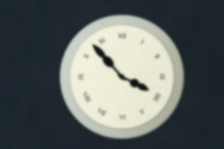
**3:53**
